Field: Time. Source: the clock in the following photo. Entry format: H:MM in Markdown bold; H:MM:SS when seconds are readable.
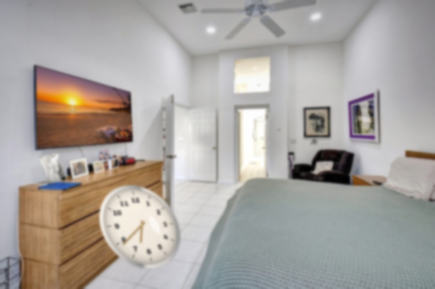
**6:39**
